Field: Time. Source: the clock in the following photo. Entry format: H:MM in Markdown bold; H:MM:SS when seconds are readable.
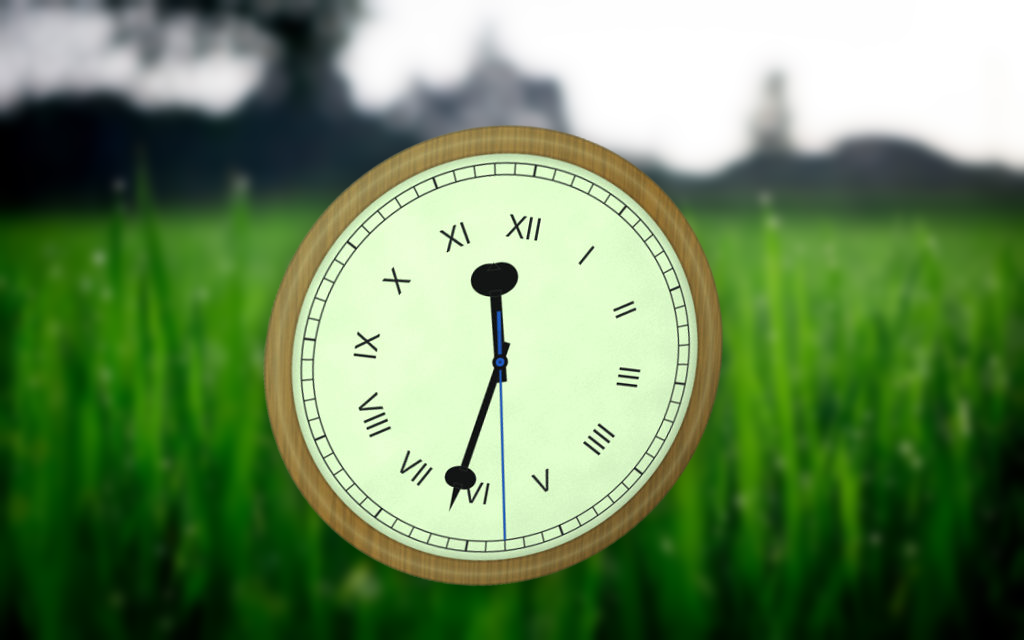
**11:31:28**
